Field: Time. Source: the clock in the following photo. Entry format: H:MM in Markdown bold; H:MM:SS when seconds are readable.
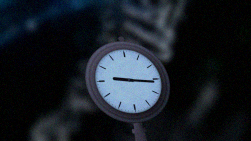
**9:16**
